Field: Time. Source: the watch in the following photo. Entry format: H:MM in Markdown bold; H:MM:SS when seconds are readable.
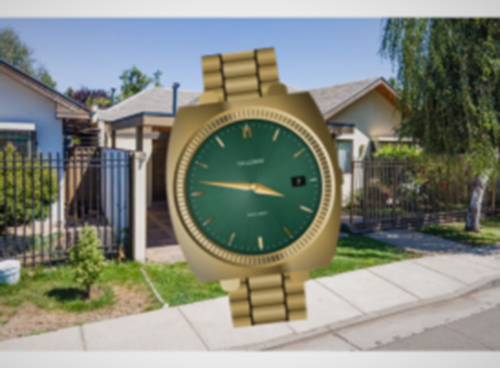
**3:47**
